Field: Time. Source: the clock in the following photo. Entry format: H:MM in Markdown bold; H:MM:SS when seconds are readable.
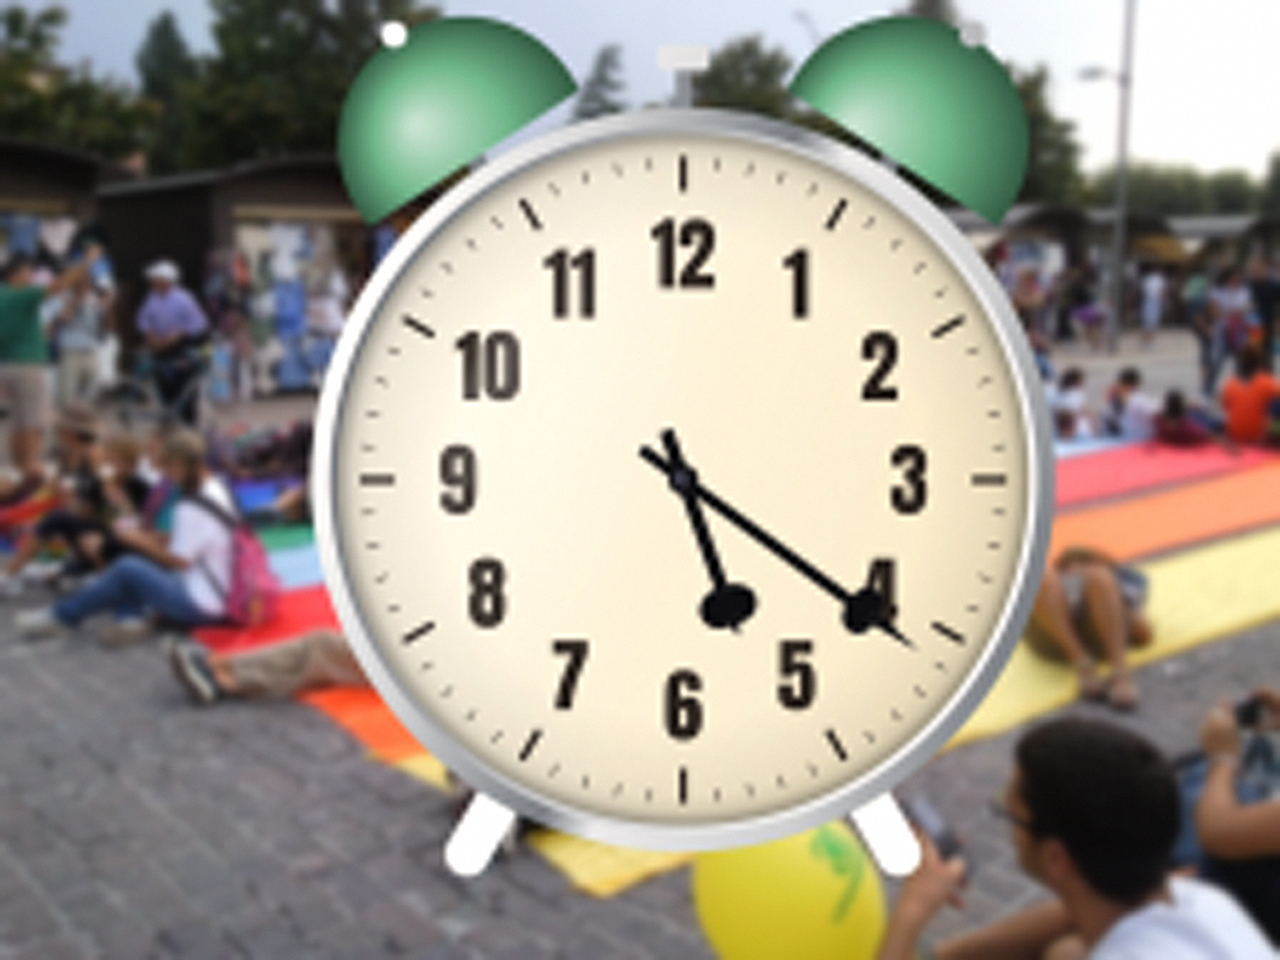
**5:21**
